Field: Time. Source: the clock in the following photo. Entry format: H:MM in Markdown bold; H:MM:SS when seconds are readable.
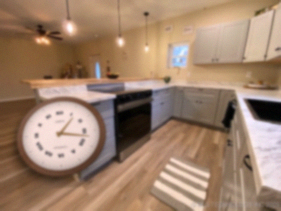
**1:17**
